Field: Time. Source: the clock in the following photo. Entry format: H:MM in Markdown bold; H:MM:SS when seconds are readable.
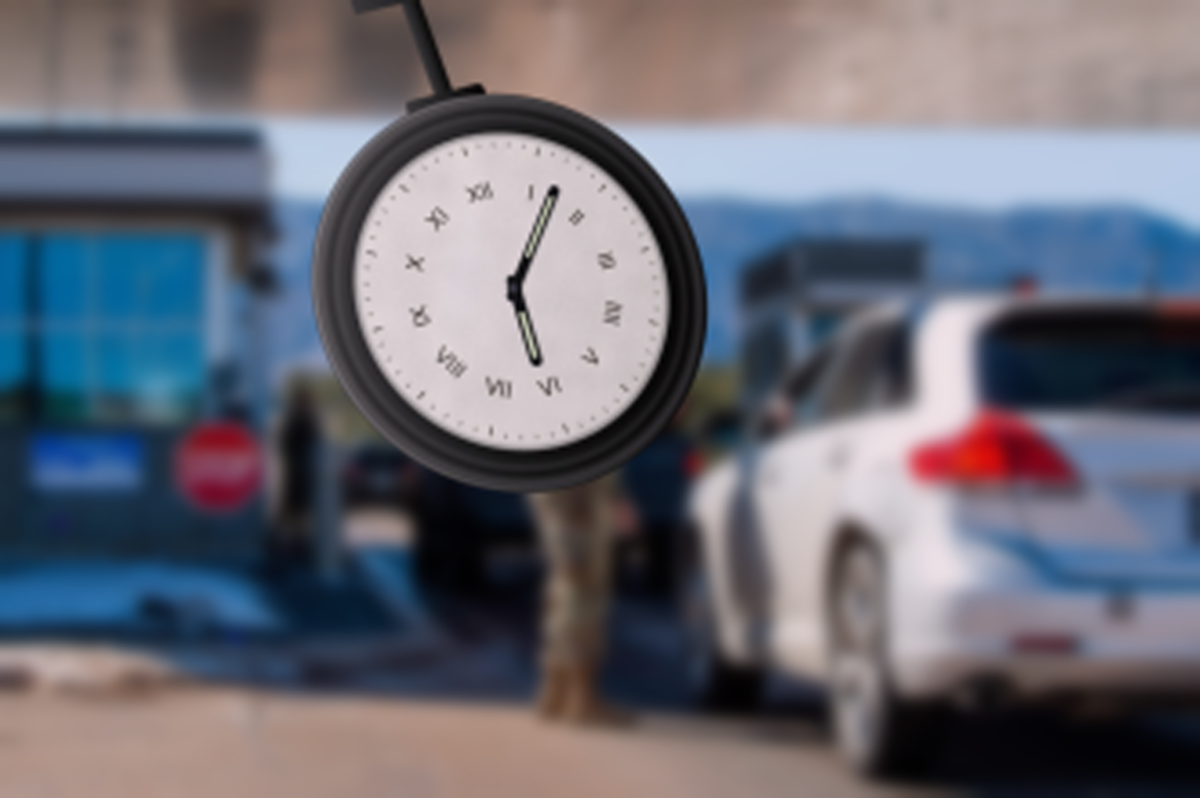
**6:07**
